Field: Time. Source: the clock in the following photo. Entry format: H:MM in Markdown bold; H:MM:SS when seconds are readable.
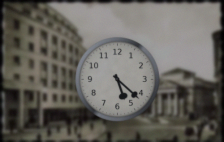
**5:22**
